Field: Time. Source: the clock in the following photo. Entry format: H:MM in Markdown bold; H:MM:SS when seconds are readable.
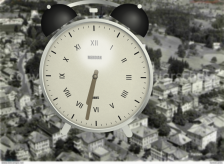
**6:32**
